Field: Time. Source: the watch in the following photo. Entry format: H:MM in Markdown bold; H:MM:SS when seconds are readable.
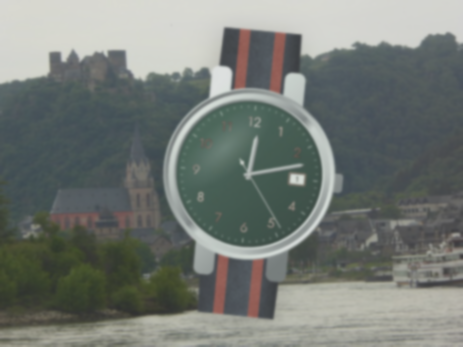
**12:12:24**
